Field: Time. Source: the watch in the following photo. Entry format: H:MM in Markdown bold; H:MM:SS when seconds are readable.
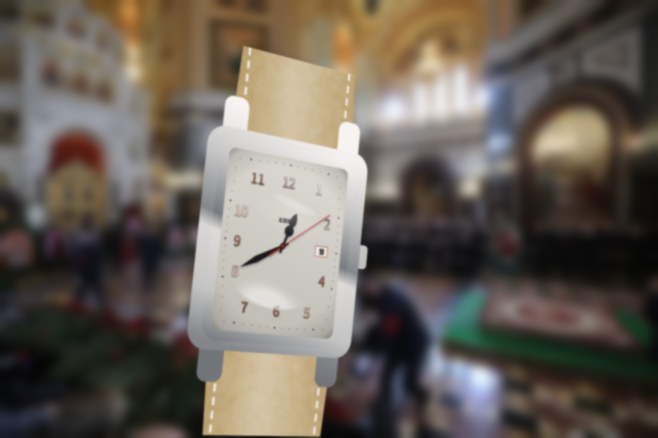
**12:40:09**
